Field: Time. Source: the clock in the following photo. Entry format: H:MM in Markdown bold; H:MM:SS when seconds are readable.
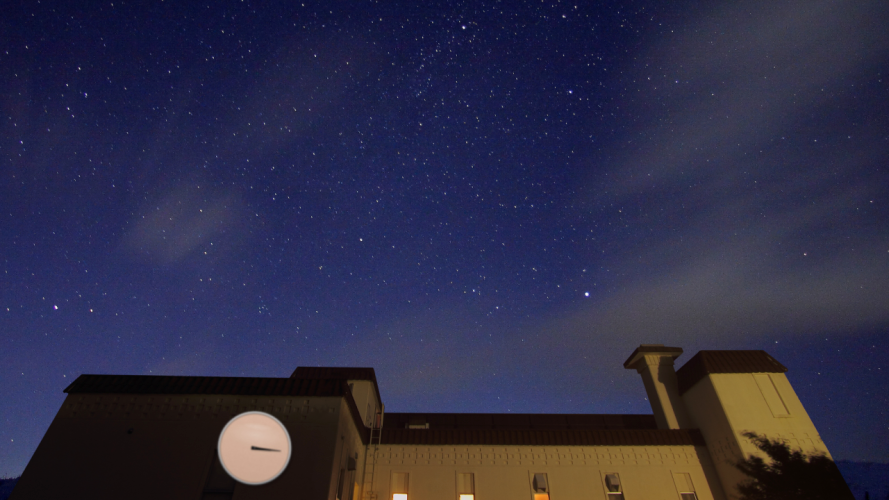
**3:16**
